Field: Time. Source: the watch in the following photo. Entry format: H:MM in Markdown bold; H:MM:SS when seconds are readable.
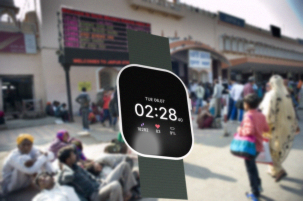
**2:28**
